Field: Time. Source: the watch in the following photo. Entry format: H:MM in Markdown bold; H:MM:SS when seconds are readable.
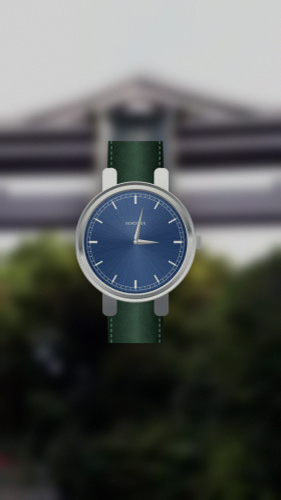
**3:02**
